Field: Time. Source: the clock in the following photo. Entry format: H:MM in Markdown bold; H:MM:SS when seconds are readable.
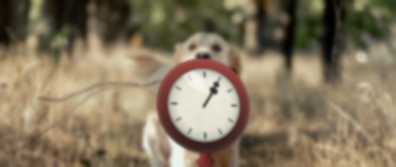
**1:05**
